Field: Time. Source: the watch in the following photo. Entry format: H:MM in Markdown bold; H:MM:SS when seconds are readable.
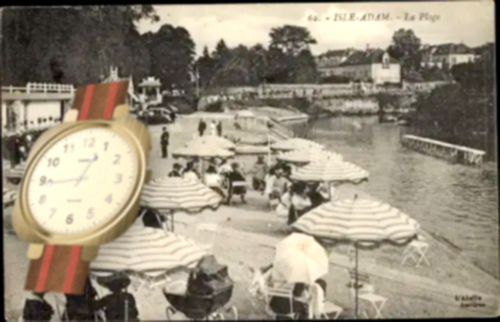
**12:44**
